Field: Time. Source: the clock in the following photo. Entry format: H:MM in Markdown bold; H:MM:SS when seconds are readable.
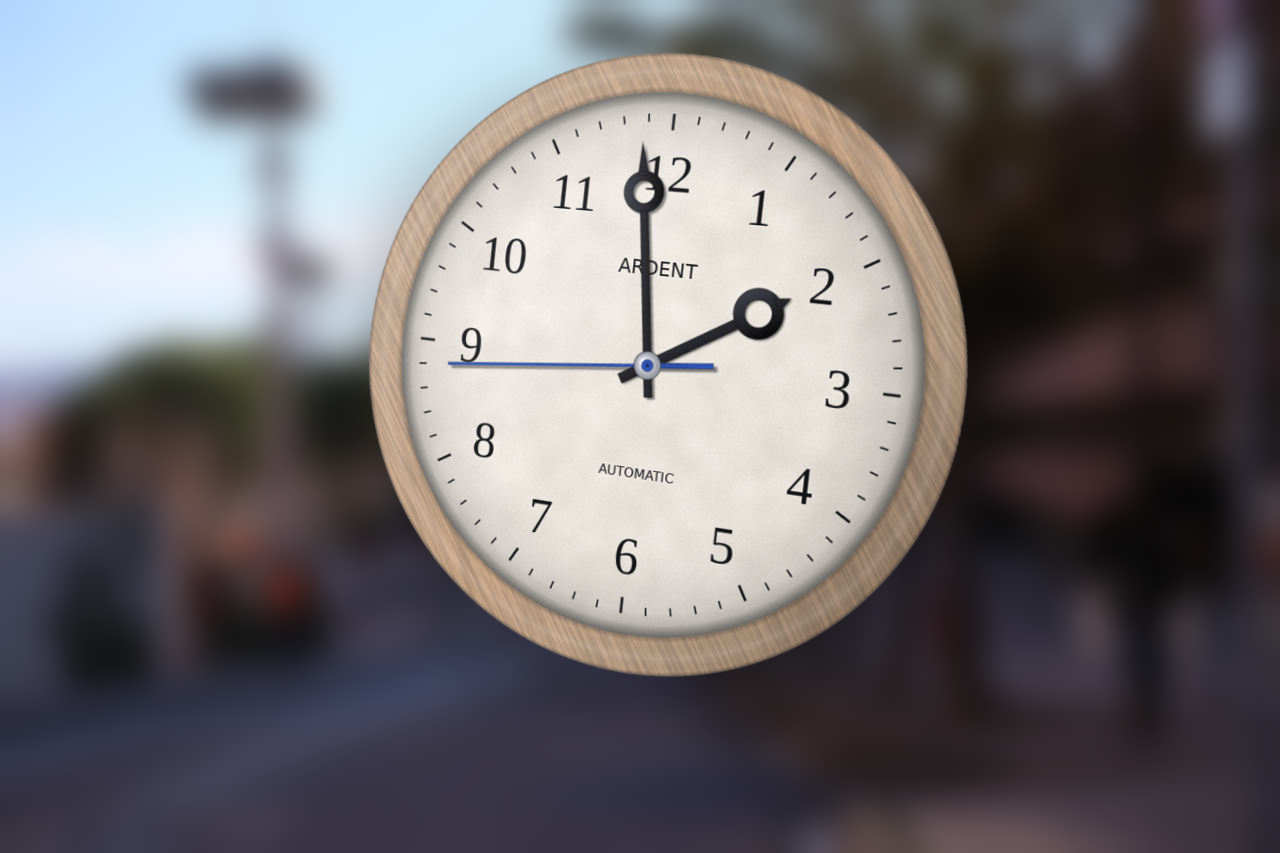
**1:58:44**
